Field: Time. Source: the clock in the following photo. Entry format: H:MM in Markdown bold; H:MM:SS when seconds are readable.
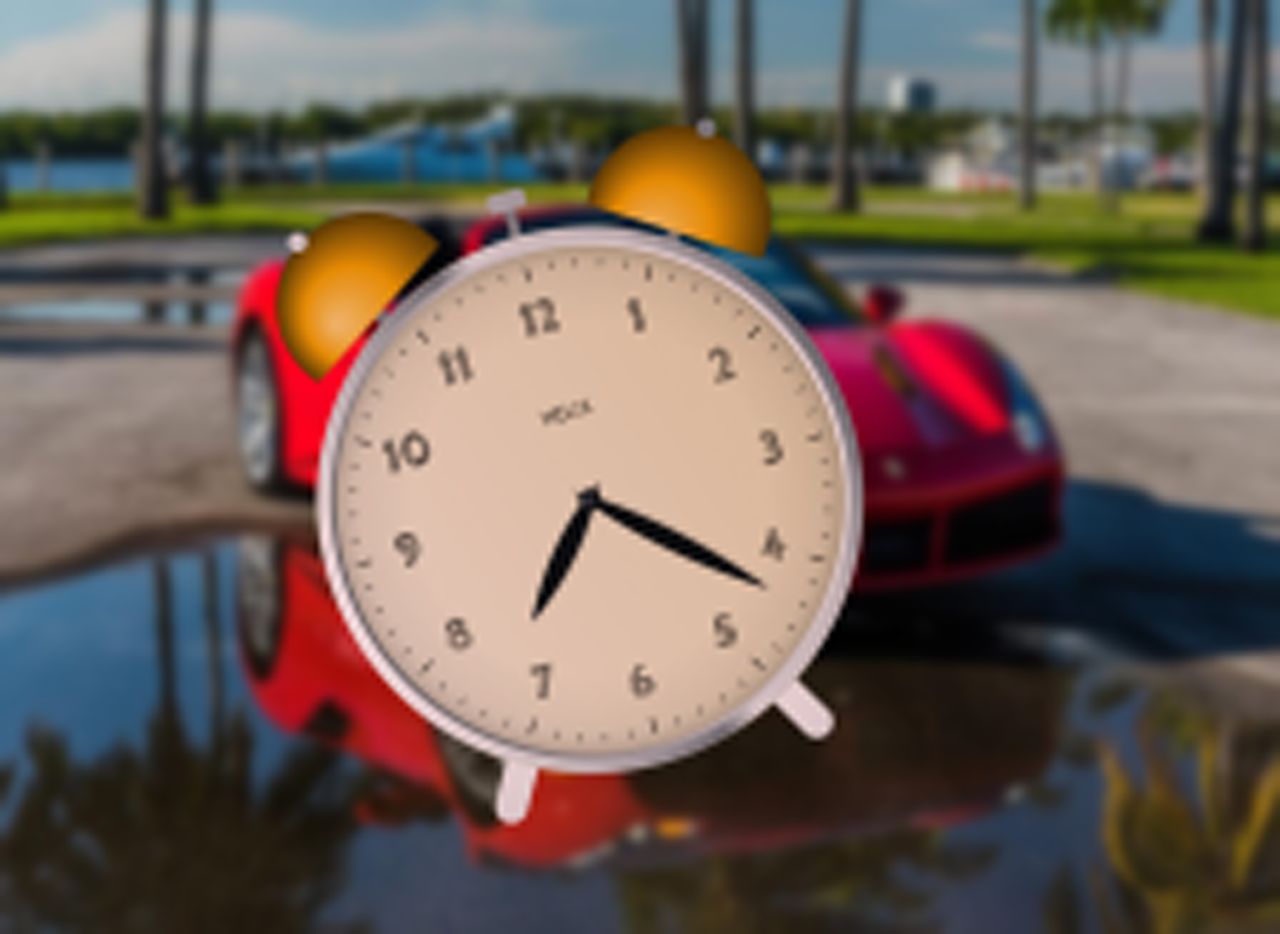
**7:22**
